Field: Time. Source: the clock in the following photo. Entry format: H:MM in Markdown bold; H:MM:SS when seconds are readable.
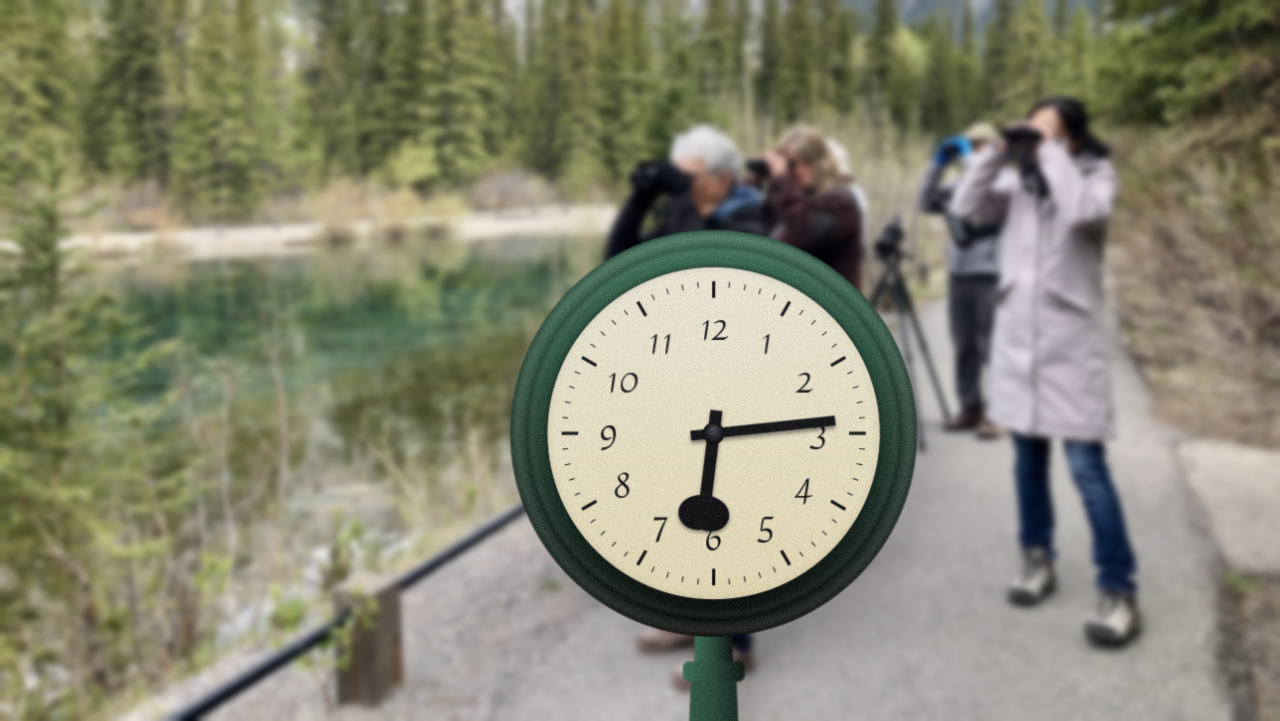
**6:14**
